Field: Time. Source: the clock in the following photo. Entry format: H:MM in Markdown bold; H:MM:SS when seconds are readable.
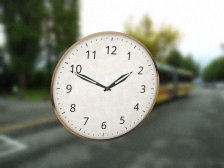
**1:49**
